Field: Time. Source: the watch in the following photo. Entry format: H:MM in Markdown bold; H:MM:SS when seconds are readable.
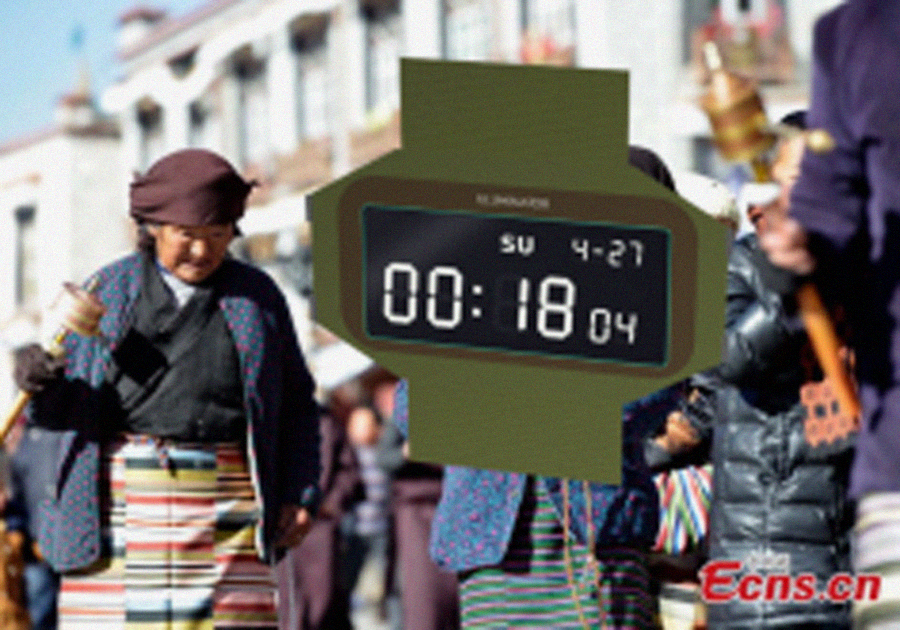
**0:18:04**
